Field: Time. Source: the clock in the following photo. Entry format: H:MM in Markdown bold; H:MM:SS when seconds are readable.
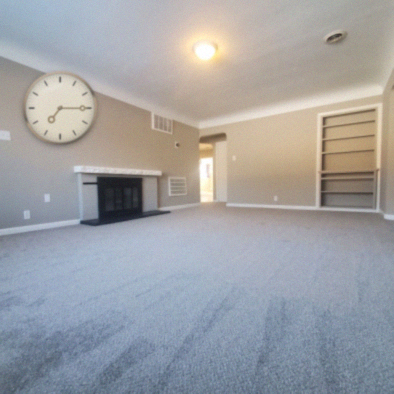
**7:15**
